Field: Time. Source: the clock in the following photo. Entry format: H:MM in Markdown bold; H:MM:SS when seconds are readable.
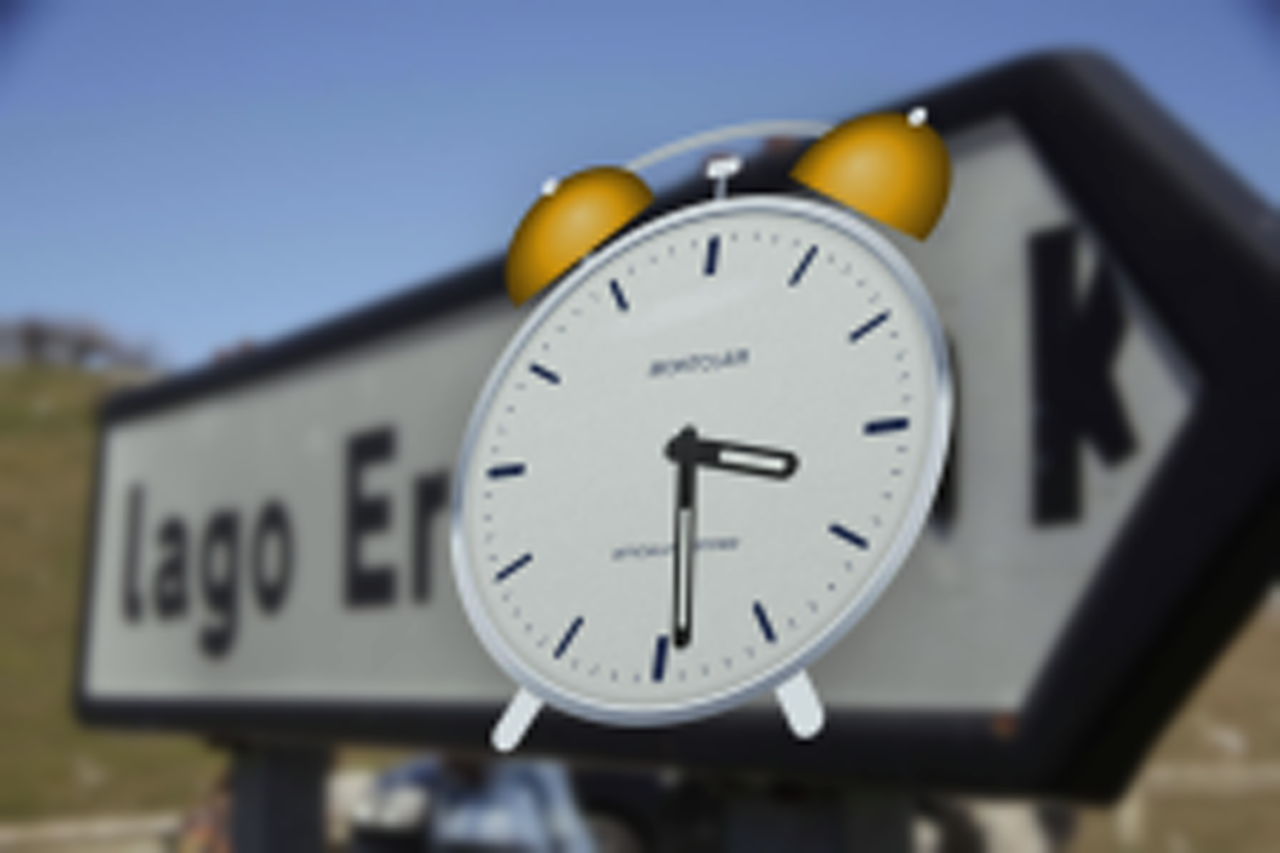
**3:29**
